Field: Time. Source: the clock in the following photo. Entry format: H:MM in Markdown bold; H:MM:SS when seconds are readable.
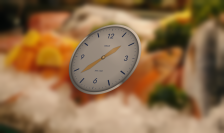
**1:38**
